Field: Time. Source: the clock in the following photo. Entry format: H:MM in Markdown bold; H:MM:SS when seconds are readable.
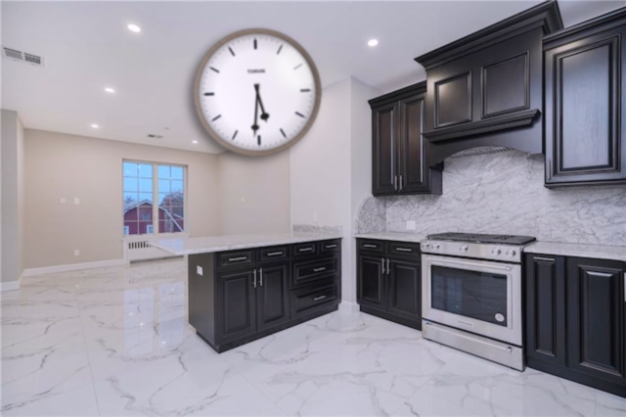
**5:31**
